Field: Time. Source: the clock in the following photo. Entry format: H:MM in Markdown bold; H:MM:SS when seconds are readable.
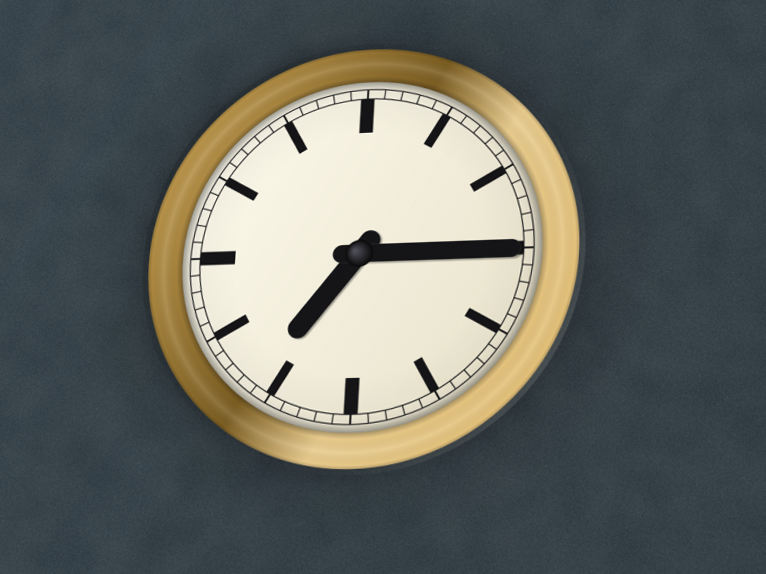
**7:15**
